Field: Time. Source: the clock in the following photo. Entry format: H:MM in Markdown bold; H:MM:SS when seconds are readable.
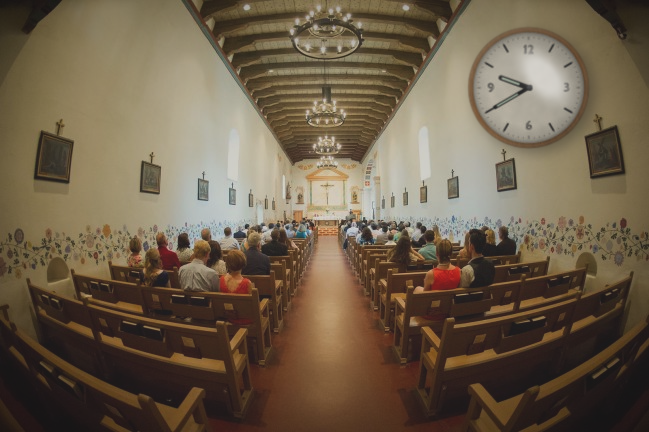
**9:40**
